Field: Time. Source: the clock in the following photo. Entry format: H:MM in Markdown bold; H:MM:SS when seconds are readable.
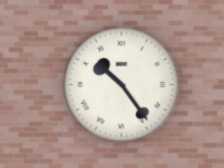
**10:24**
